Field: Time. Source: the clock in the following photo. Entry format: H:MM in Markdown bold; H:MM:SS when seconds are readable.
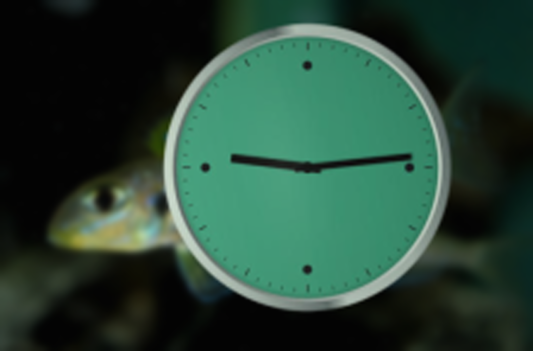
**9:14**
